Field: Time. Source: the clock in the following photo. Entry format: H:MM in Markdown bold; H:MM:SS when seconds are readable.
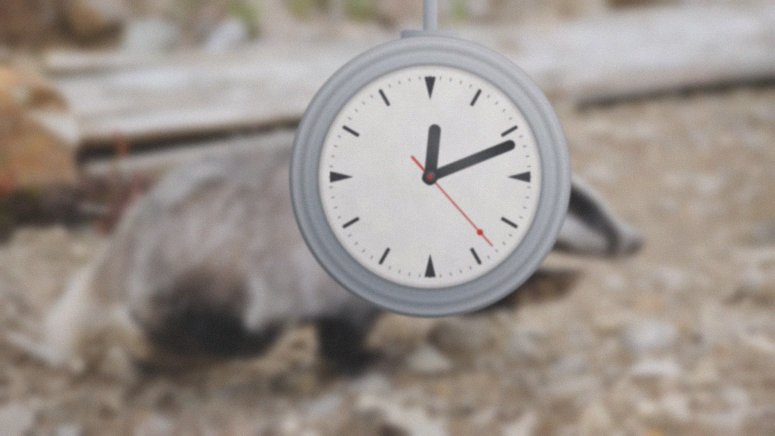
**12:11:23**
